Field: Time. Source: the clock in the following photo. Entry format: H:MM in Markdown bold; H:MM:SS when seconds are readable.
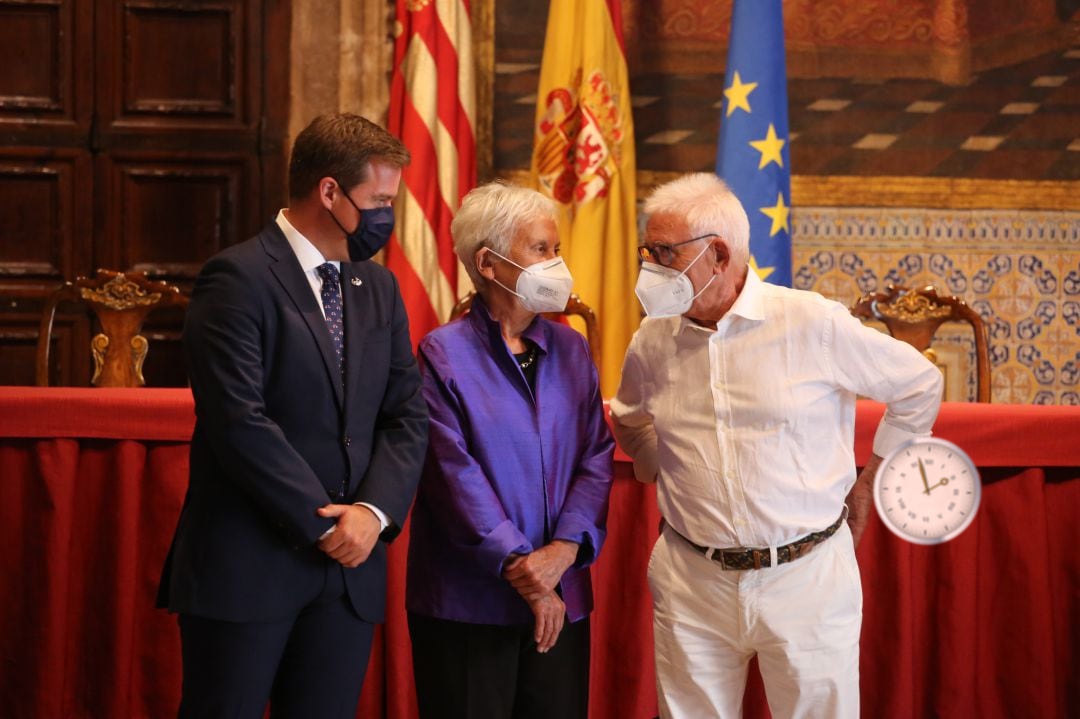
**1:57**
